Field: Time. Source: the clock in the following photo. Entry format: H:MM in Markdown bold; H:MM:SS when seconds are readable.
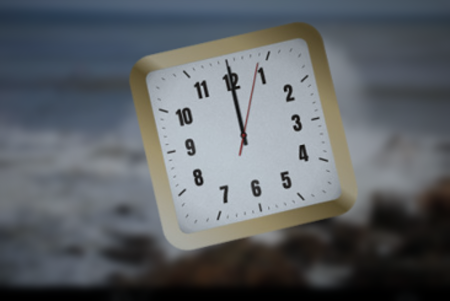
**12:00:04**
